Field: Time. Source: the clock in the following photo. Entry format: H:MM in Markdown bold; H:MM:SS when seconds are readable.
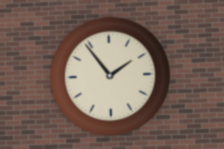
**1:54**
